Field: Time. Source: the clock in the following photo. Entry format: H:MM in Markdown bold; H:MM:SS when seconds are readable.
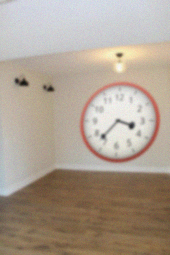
**3:37**
